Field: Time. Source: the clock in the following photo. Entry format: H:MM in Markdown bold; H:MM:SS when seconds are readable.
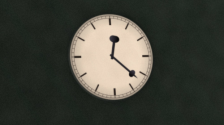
**12:22**
